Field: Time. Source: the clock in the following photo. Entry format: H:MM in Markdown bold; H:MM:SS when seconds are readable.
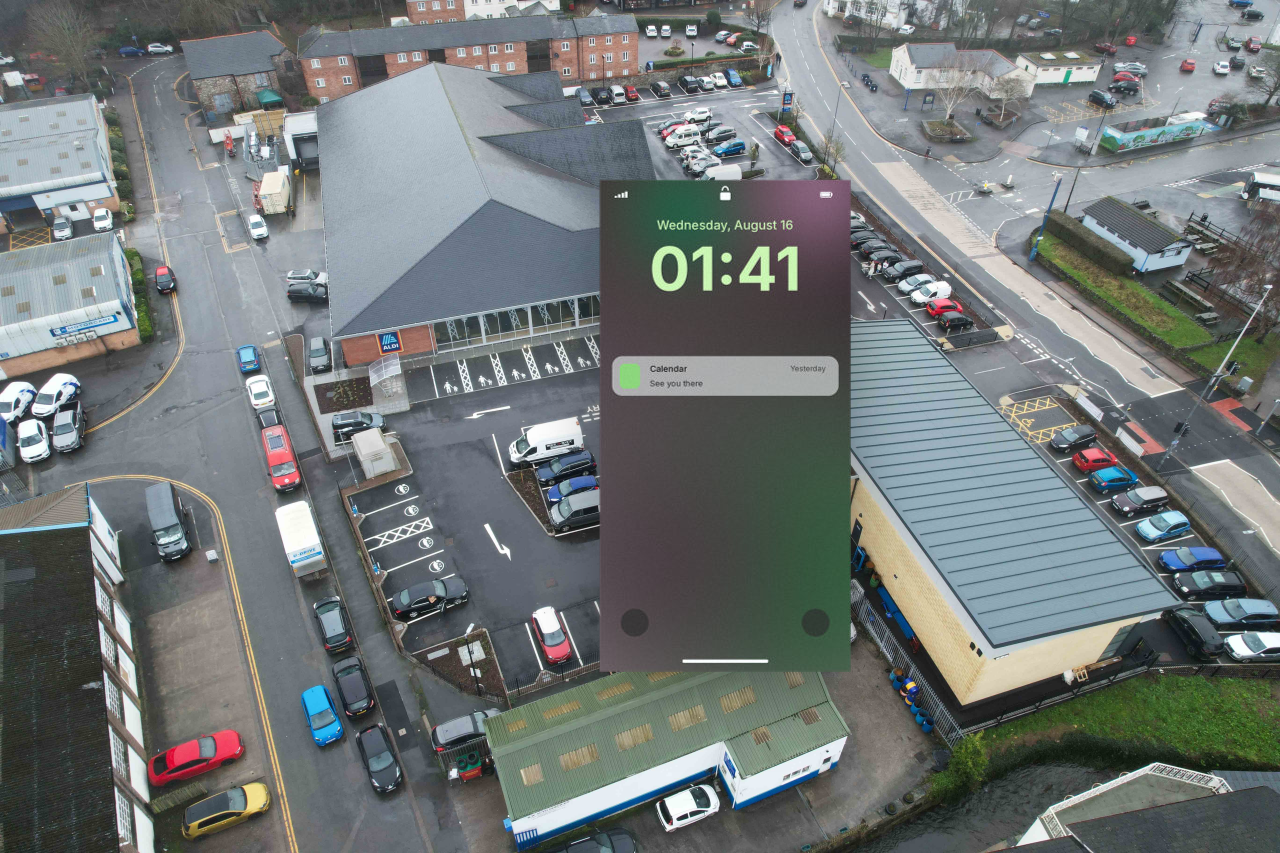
**1:41**
